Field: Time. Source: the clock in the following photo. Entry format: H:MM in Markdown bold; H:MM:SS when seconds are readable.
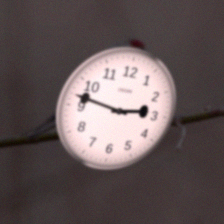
**2:47**
